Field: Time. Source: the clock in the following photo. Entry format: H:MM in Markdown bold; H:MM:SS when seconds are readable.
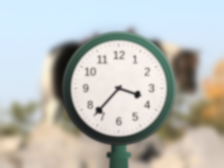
**3:37**
